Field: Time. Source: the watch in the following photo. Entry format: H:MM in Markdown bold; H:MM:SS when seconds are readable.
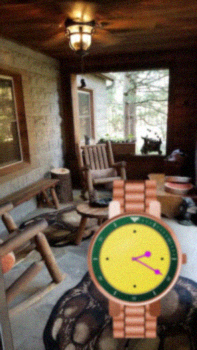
**2:20**
